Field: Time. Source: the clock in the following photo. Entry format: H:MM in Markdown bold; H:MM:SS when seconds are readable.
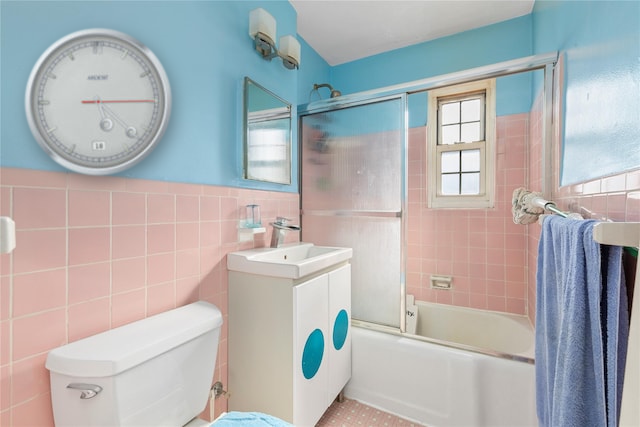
**5:22:15**
